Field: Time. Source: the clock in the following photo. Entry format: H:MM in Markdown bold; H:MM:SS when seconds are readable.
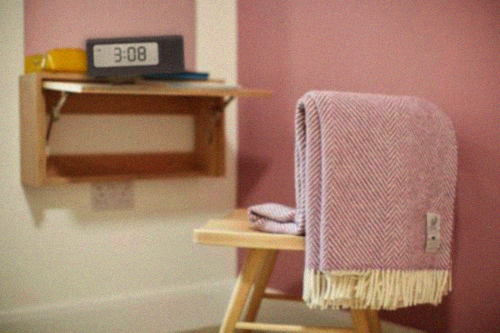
**3:08**
